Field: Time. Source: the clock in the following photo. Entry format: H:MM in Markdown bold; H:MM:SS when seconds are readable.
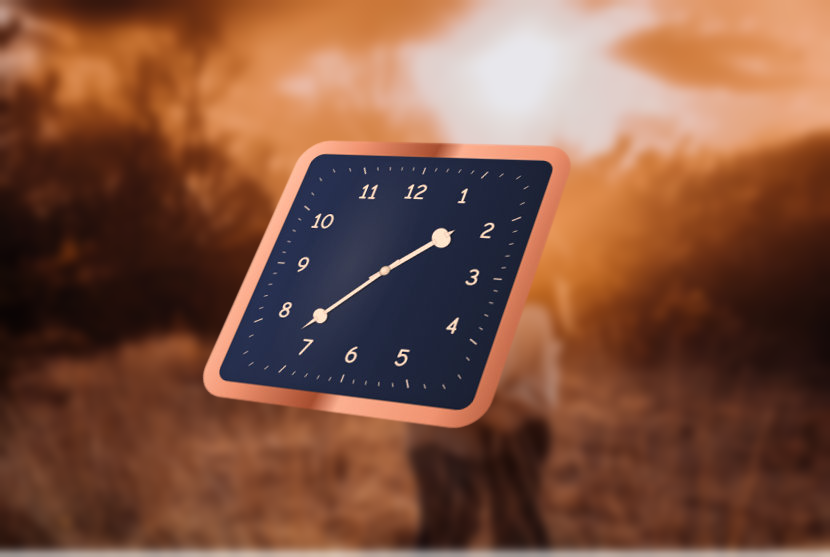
**1:37**
